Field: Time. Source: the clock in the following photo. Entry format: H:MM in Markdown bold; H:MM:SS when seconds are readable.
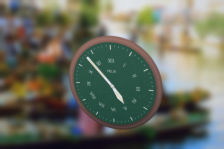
**4:53**
